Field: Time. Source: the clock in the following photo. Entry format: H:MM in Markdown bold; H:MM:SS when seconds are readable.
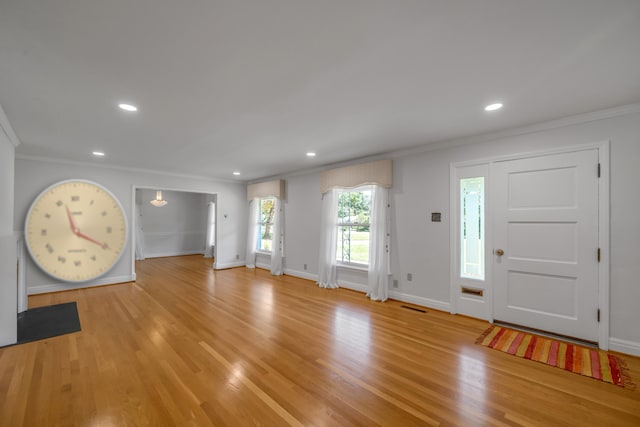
**11:20**
